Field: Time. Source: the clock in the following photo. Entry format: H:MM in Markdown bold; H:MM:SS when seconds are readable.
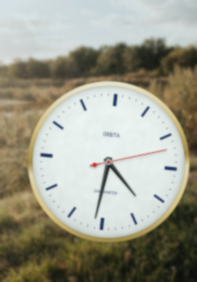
**4:31:12**
